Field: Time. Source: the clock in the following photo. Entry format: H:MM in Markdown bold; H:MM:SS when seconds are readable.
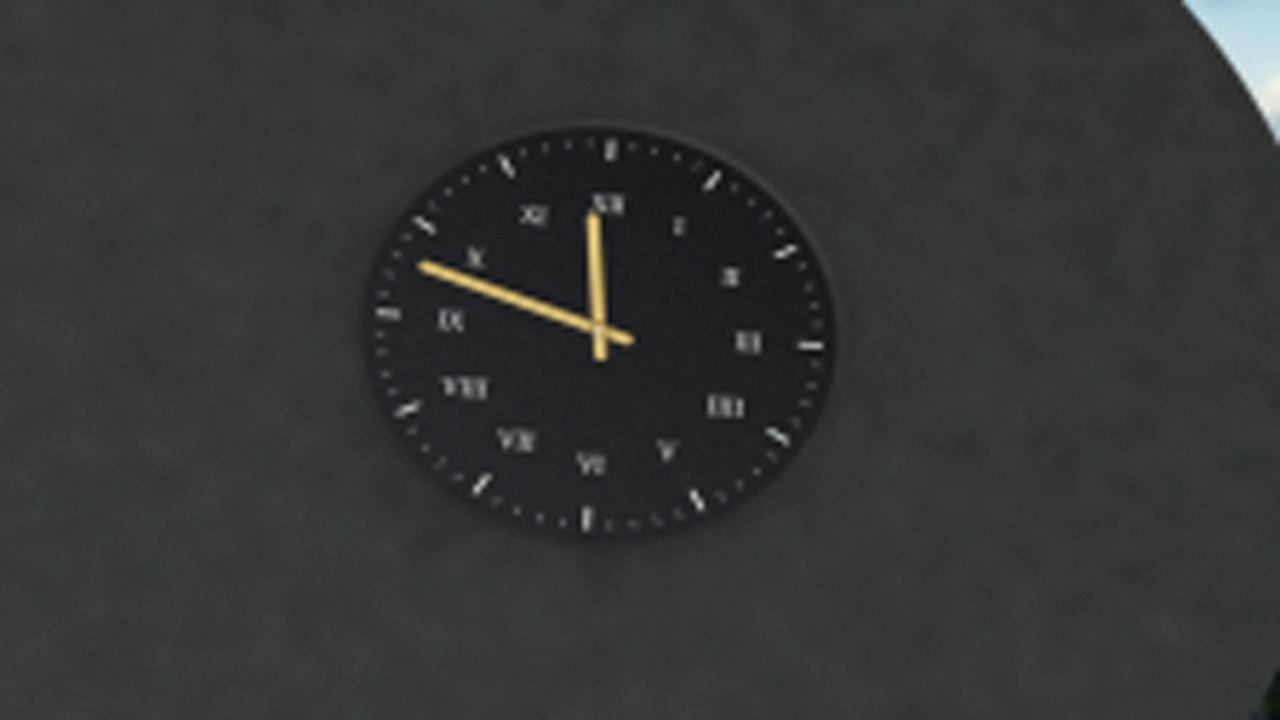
**11:48**
